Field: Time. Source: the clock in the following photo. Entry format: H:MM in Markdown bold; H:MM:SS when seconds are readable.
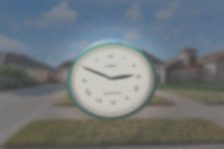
**2:50**
